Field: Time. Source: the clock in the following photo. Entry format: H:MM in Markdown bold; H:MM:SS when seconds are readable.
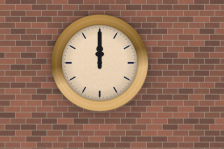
**12:00**
